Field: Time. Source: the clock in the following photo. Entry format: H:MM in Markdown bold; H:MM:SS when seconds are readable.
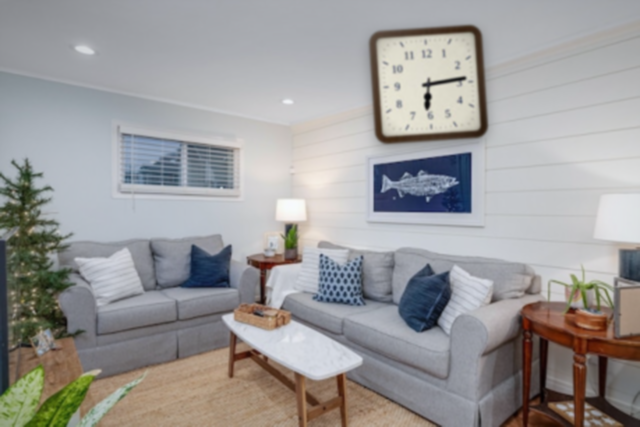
**6:14**
